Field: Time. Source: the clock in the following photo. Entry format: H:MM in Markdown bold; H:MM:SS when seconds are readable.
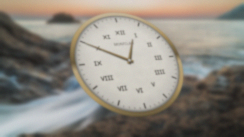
**12:50**
